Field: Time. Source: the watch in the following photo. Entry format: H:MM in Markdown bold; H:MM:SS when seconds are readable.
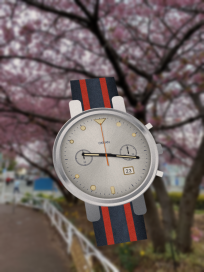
**9:17**
